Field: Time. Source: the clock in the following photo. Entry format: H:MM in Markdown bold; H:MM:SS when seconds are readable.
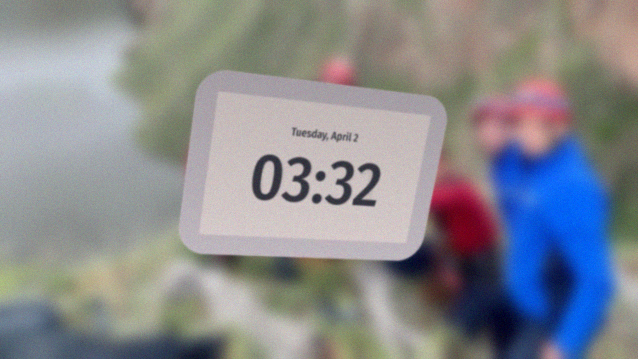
**3:32**
